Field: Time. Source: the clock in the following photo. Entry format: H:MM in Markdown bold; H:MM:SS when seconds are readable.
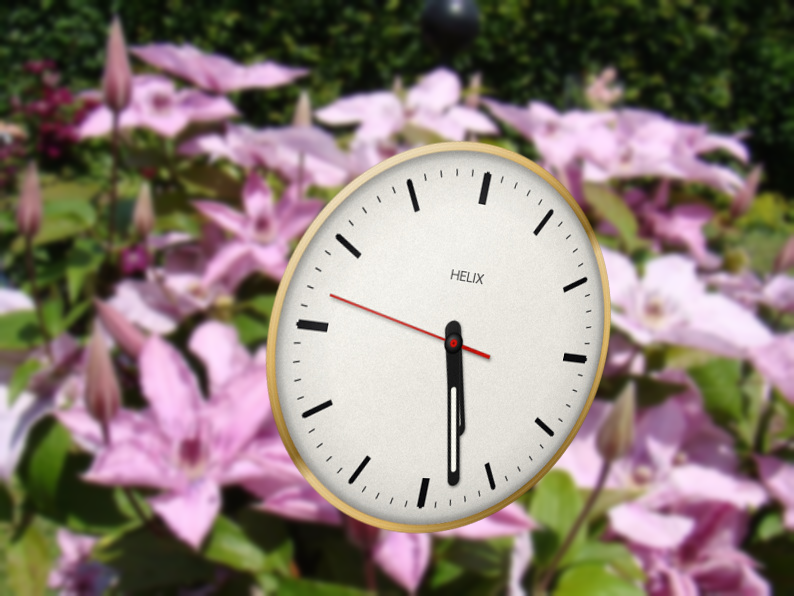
**5:27:47**
